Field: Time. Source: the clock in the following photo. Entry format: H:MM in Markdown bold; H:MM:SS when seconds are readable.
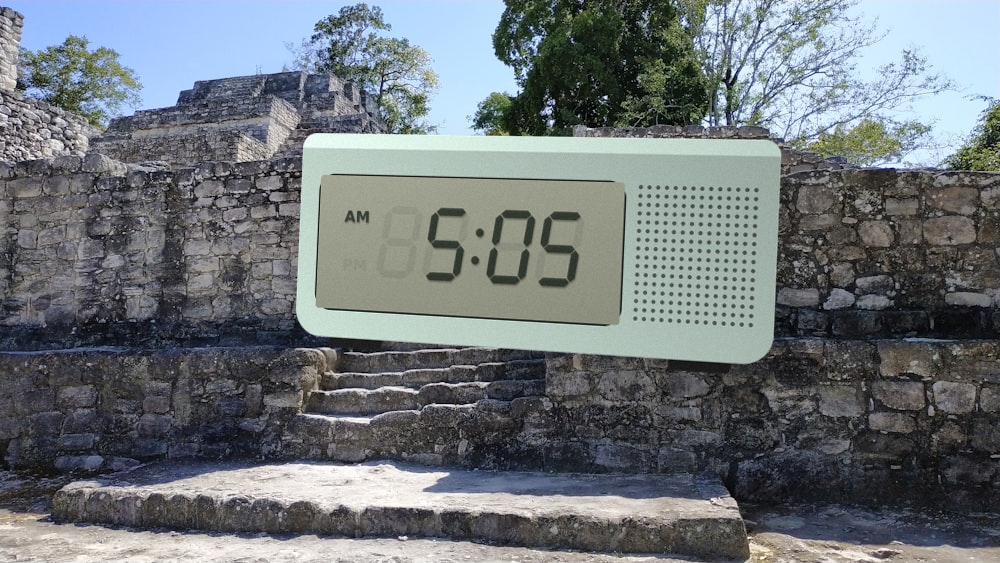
**5:05**
